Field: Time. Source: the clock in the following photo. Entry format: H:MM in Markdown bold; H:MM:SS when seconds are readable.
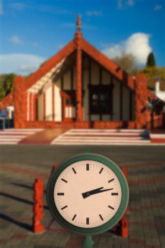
**2:13**
